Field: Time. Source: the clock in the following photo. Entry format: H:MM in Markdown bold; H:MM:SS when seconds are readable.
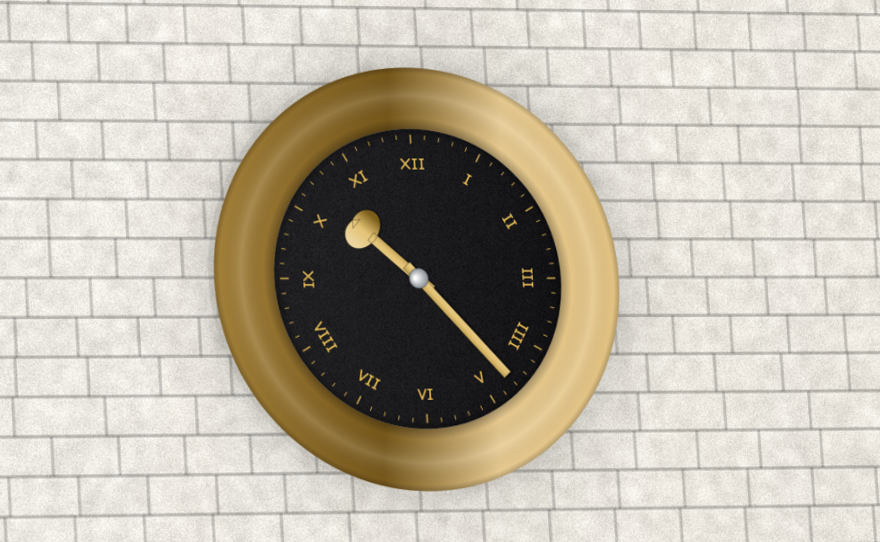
**10:23**
